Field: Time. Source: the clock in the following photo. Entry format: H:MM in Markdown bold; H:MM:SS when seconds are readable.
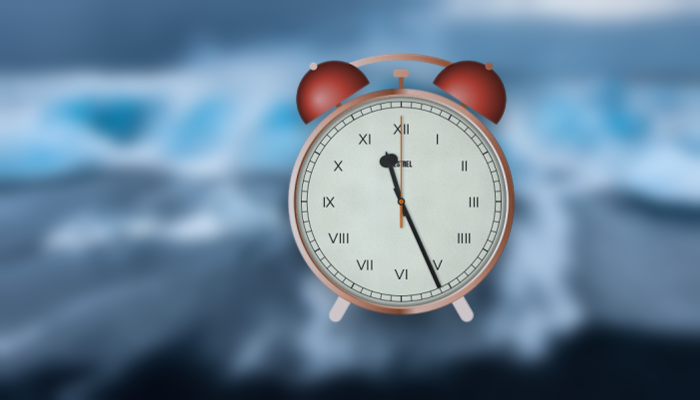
**11:26:00**
